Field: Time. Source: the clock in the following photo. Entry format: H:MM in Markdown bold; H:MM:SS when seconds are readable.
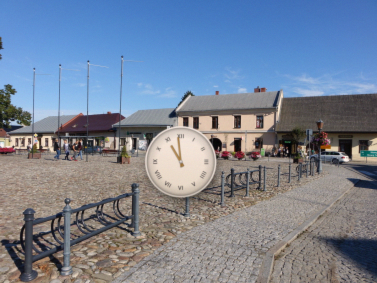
**10:59**
